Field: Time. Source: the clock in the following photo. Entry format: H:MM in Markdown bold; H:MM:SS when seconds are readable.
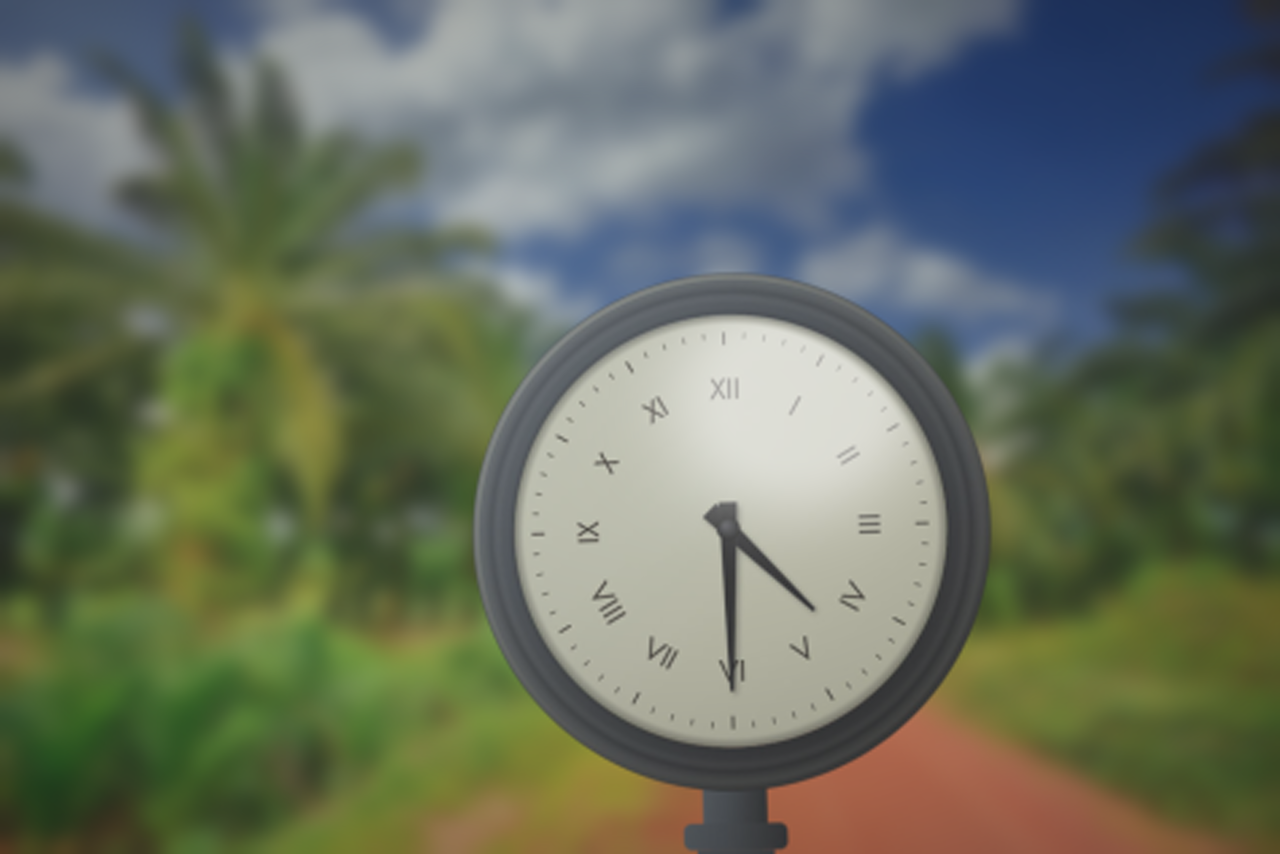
**4:30**
